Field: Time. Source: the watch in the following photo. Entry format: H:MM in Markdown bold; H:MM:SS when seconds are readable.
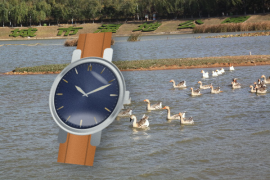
**10:11**
